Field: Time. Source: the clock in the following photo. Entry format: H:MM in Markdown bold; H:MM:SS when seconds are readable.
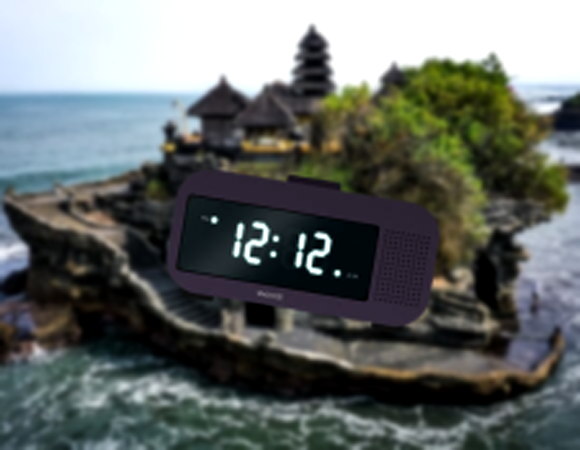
**12:12**
